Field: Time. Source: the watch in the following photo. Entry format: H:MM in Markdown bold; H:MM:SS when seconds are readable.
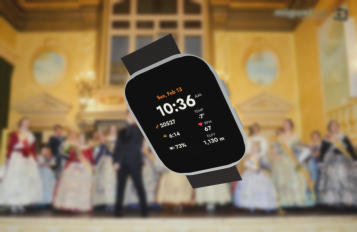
**10:36**
